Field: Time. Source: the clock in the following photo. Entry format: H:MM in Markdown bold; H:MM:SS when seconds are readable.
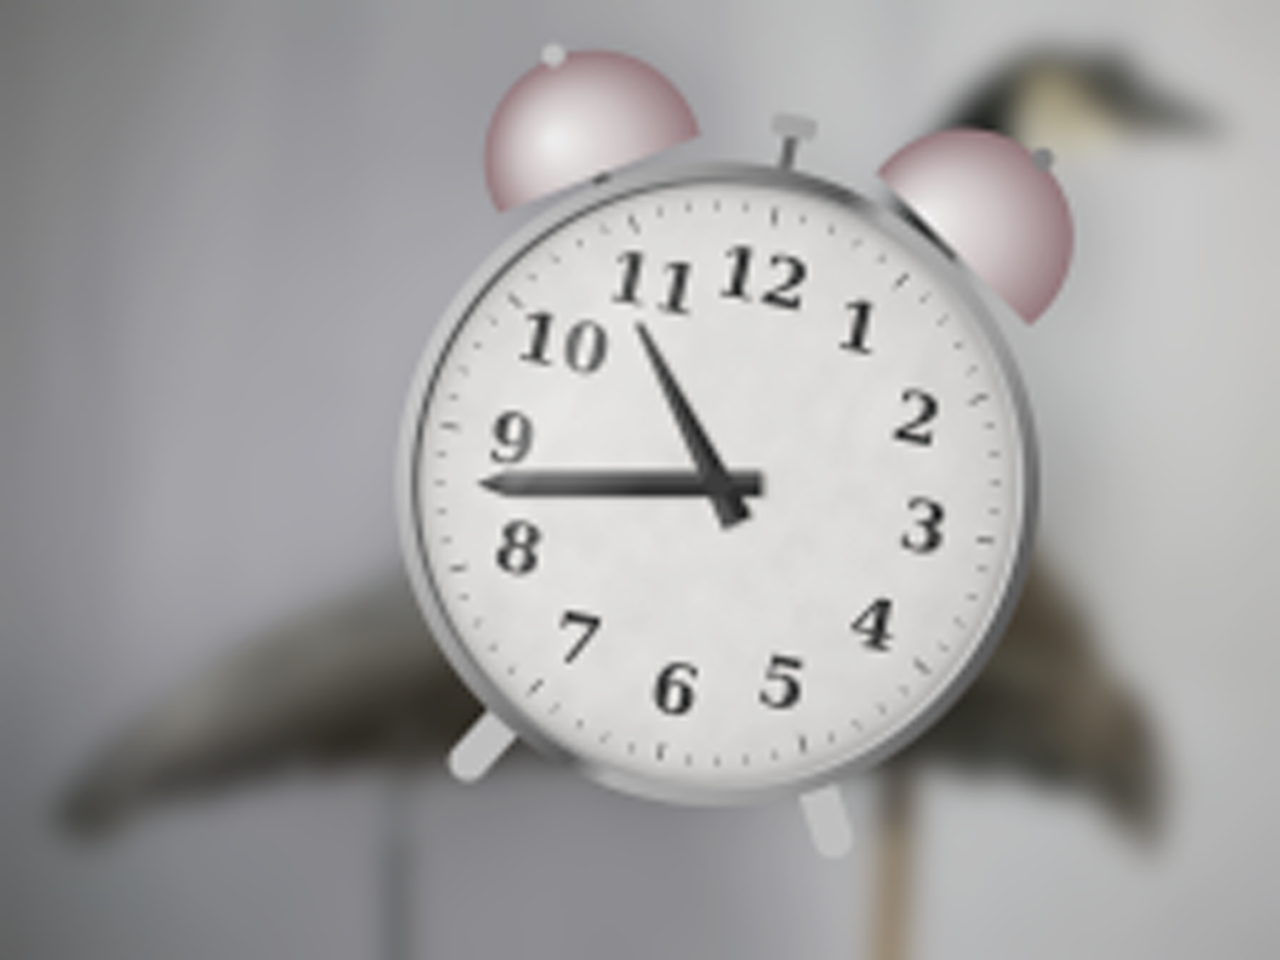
**10:43**
